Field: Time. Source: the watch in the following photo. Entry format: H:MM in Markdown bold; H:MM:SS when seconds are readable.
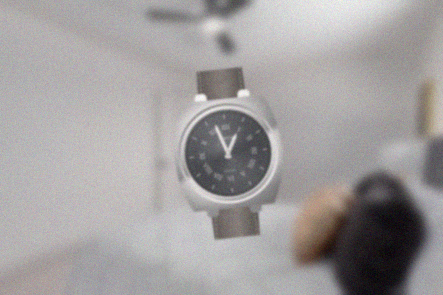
**12:57**
